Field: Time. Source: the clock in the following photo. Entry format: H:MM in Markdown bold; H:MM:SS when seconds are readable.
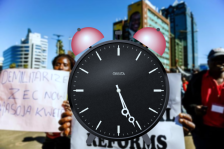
**5:26**
